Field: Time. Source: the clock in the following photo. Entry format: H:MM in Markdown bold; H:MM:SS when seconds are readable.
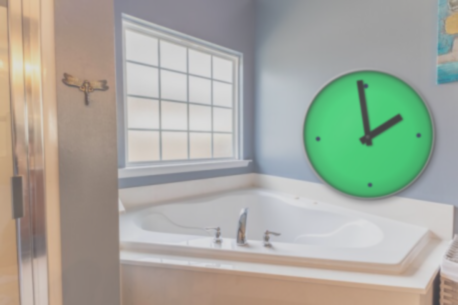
**1:59**
